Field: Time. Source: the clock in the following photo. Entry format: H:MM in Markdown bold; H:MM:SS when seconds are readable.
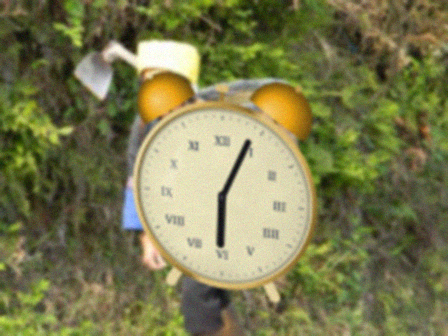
**6:04**
